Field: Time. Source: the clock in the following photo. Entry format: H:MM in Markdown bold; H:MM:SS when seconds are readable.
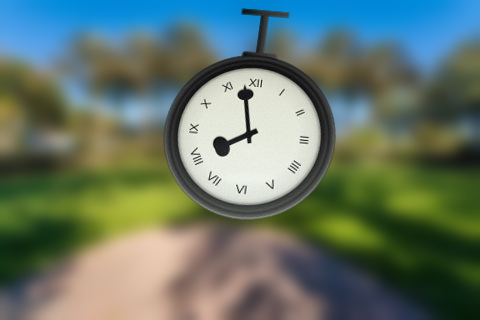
**7:58**
